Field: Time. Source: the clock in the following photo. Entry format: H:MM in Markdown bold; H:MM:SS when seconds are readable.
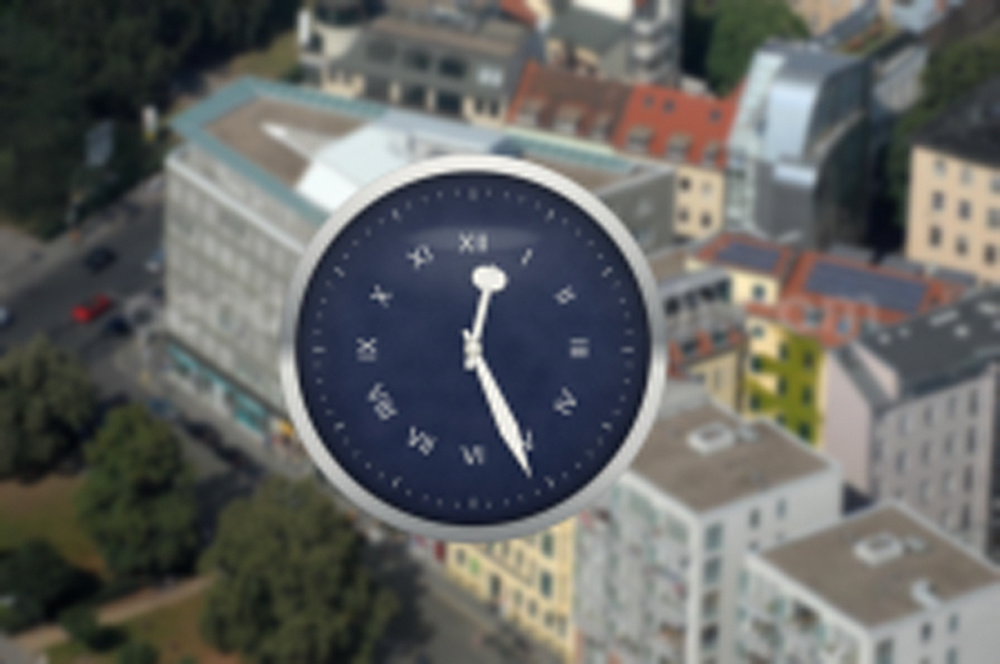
**12:26**
